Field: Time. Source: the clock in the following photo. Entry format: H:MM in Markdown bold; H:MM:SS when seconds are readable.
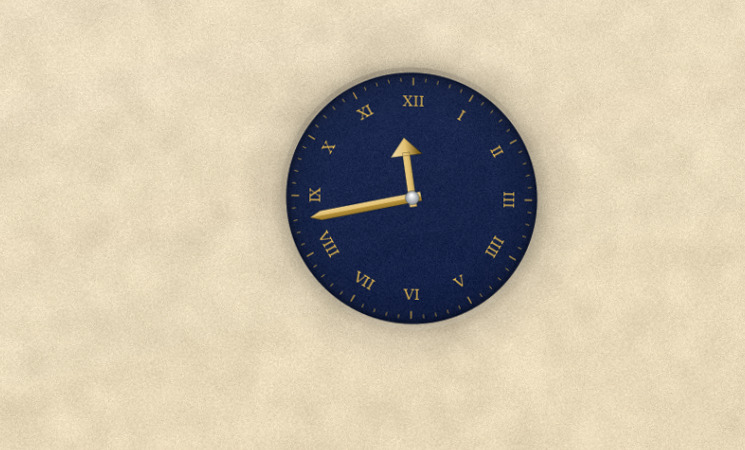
**11:43**
